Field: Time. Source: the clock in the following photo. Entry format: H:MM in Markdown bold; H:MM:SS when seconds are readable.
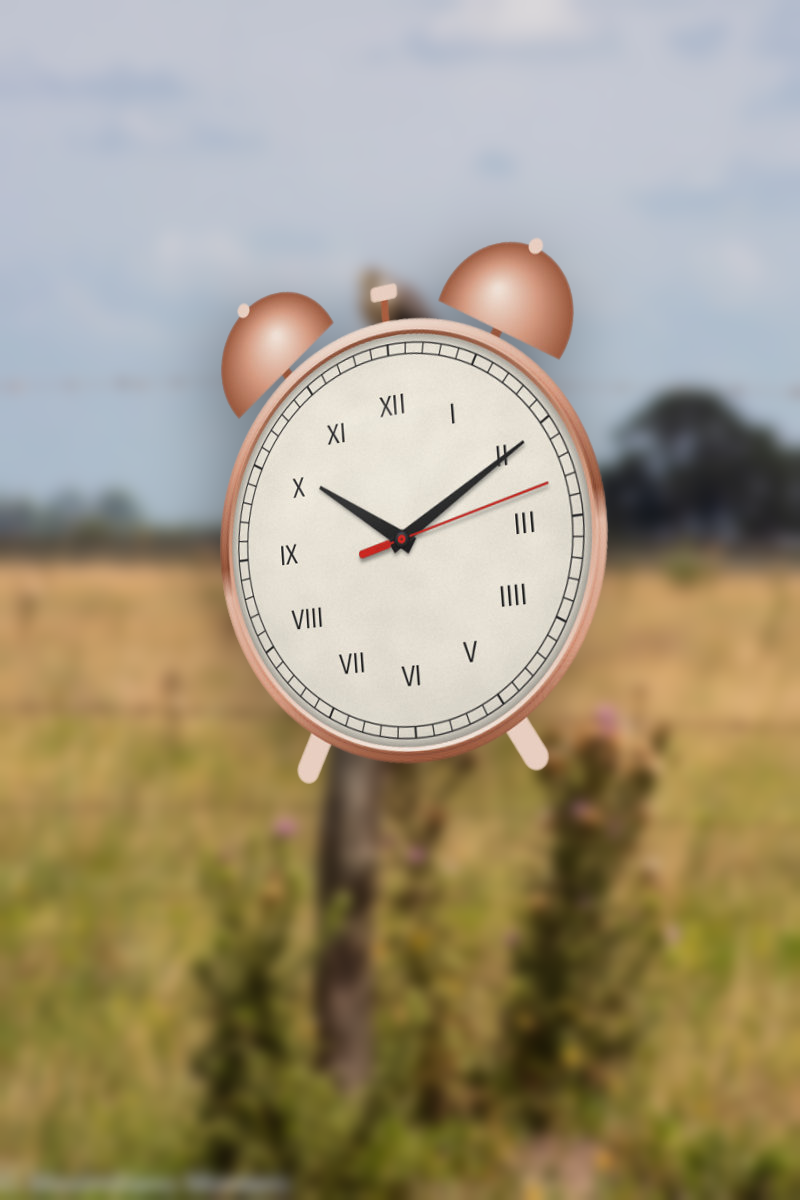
**10:10:13**
